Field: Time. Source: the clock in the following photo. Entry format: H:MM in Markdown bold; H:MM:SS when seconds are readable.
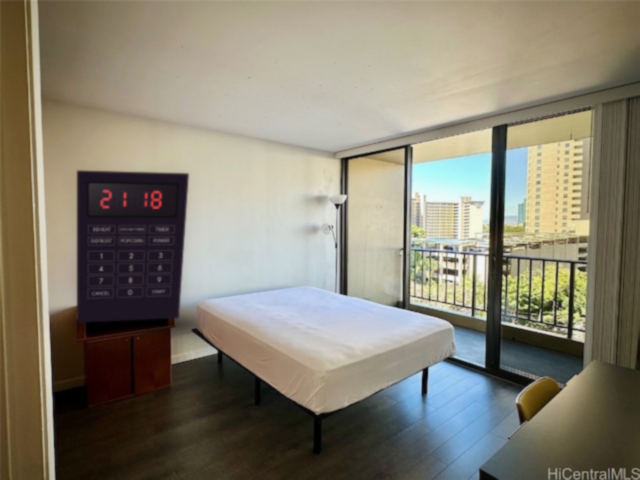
**21:18**
